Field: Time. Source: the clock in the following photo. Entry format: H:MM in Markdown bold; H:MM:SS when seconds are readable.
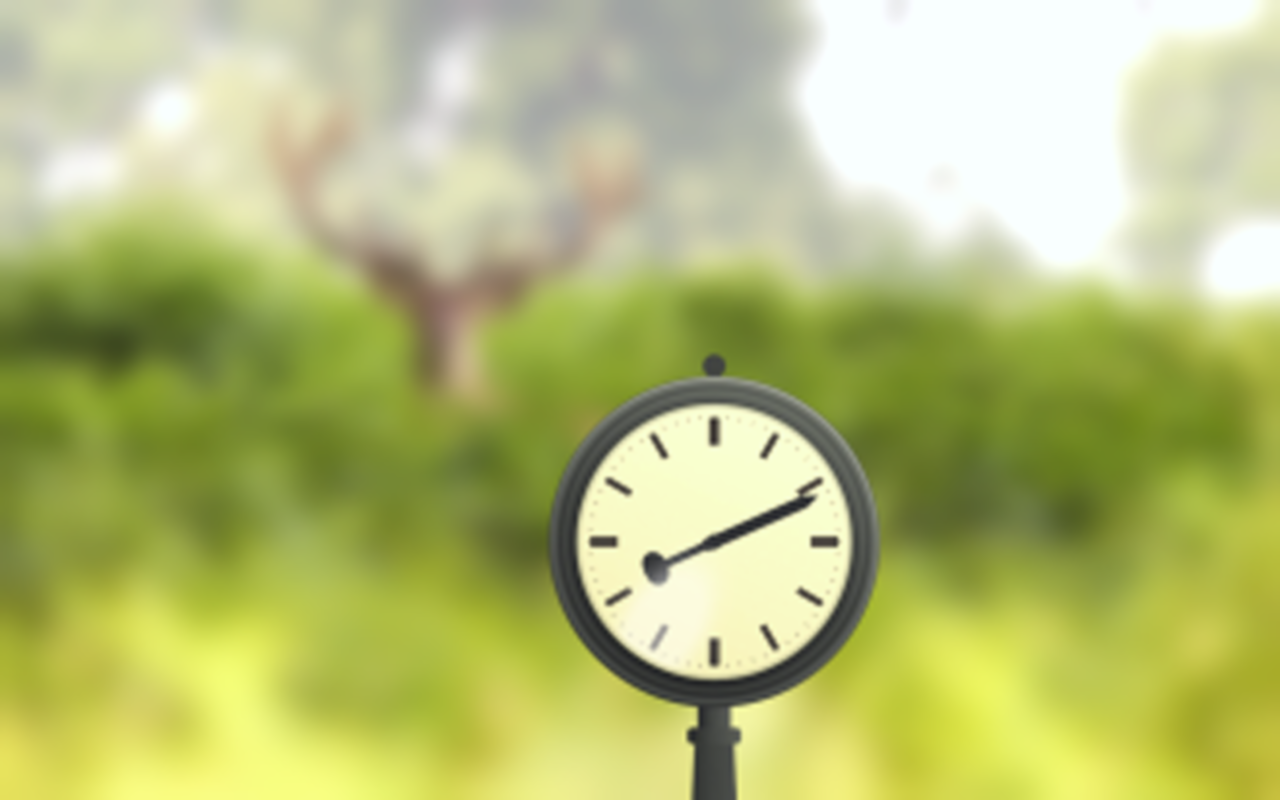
**8:11**
